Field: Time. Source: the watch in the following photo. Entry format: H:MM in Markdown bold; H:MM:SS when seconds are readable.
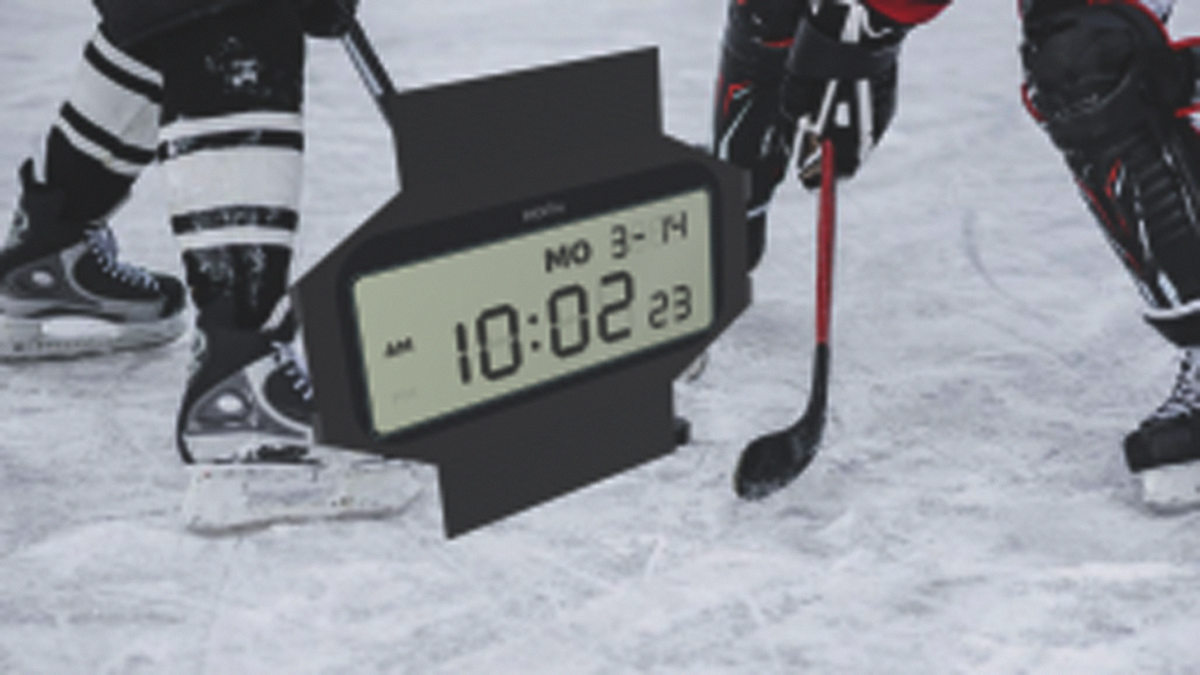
**10:02:23**
